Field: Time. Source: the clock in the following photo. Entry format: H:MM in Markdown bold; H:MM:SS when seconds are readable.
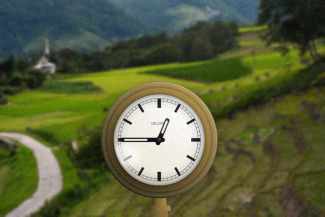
**12:45**
